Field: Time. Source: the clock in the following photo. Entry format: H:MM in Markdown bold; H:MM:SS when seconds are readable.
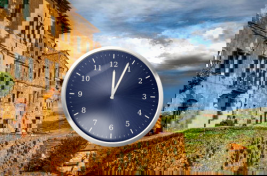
**12:04**
